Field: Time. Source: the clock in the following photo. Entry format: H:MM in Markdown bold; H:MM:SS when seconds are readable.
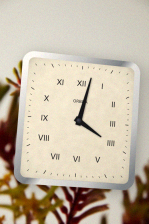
**4:02**
